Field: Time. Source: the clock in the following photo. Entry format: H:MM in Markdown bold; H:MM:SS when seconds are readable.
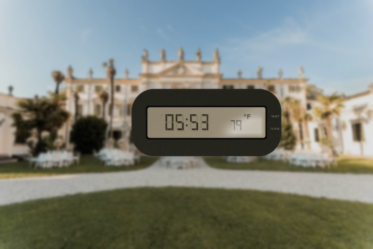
**5:53**
